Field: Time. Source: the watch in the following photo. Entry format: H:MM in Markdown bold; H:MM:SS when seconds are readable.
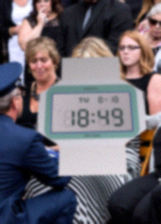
**18:49**
